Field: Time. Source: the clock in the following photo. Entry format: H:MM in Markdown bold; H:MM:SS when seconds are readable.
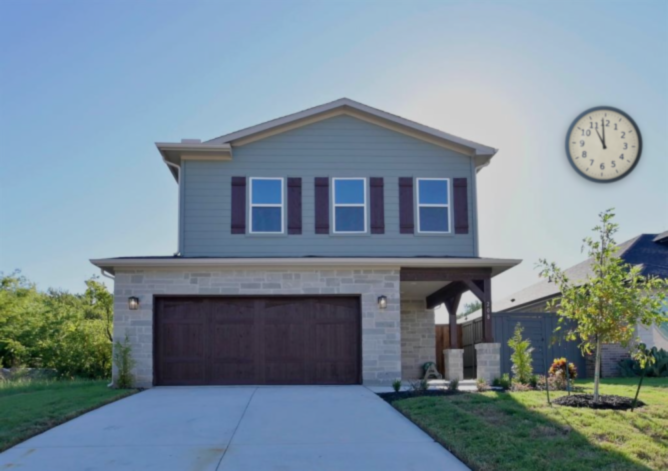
**10:59**
